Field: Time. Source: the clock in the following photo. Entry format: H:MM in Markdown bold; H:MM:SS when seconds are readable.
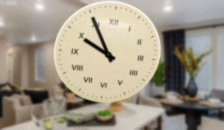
**9:55**
